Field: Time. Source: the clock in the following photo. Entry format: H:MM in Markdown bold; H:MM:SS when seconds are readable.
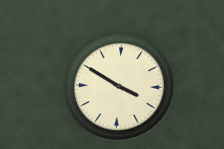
**3:50**
